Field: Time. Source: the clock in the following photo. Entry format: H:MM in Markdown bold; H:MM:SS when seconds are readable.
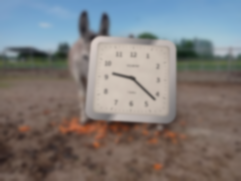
**9:22**
